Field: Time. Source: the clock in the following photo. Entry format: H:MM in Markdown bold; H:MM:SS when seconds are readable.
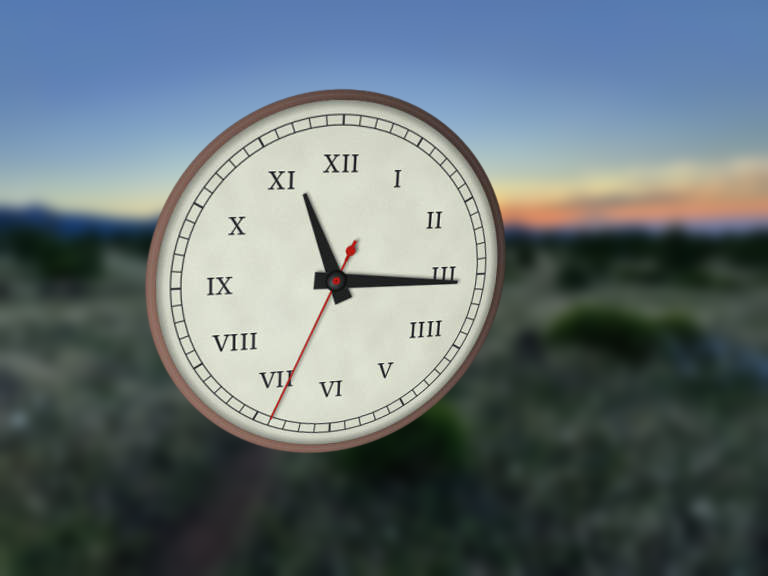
**11:15:34**
